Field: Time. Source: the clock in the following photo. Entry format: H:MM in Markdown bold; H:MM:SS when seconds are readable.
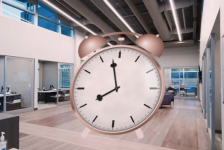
**7:58**
